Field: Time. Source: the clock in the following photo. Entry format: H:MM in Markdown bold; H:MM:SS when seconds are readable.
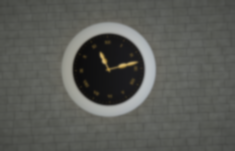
**11:13**
